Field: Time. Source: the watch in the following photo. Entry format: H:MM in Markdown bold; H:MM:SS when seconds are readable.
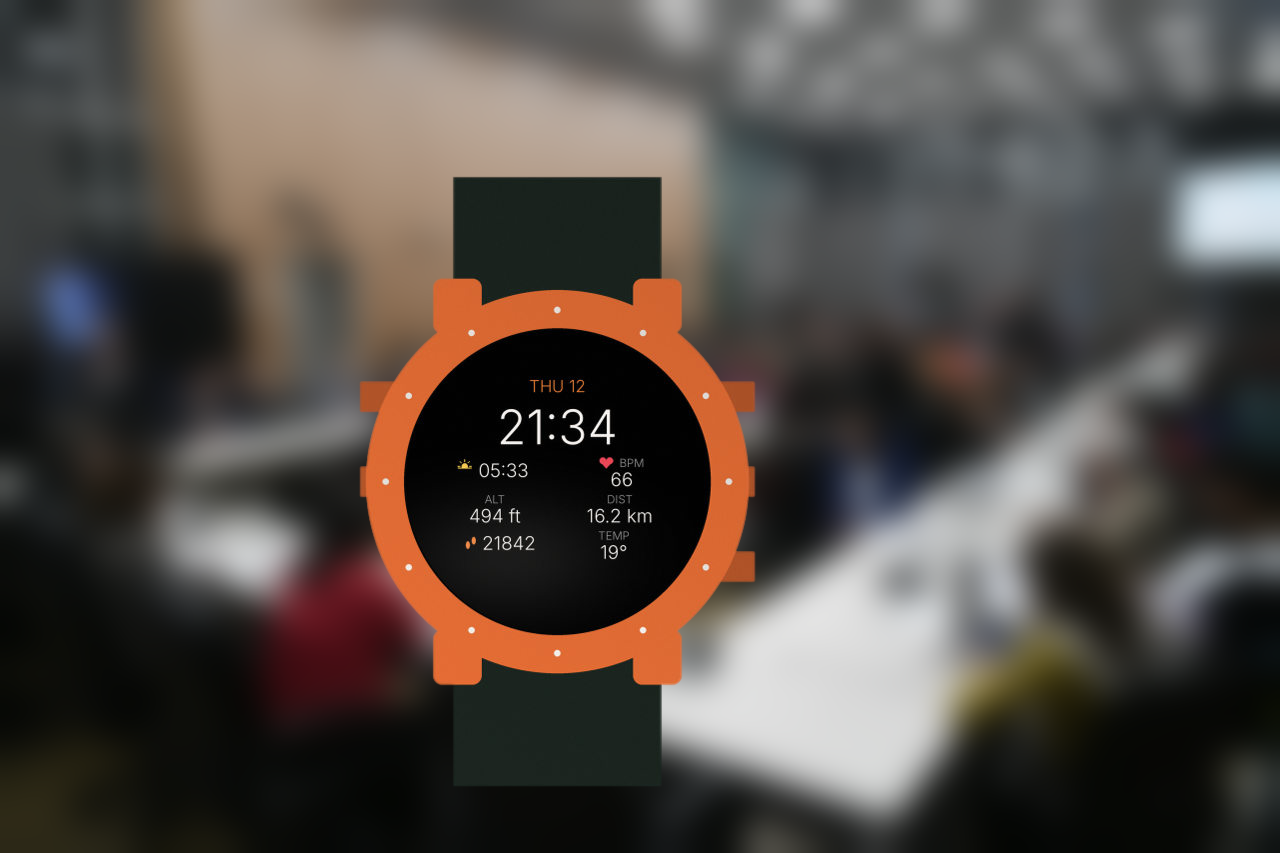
**21:34**
